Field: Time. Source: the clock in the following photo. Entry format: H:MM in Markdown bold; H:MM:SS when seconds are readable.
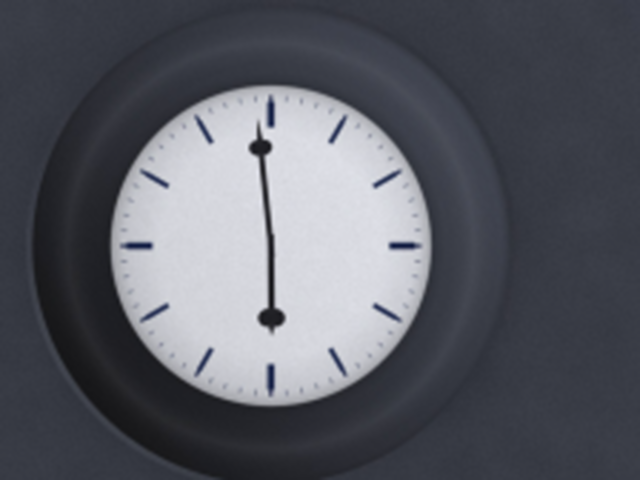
**5:59**
